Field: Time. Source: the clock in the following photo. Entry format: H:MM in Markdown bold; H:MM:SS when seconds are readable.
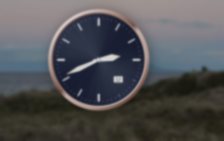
**2:41**
